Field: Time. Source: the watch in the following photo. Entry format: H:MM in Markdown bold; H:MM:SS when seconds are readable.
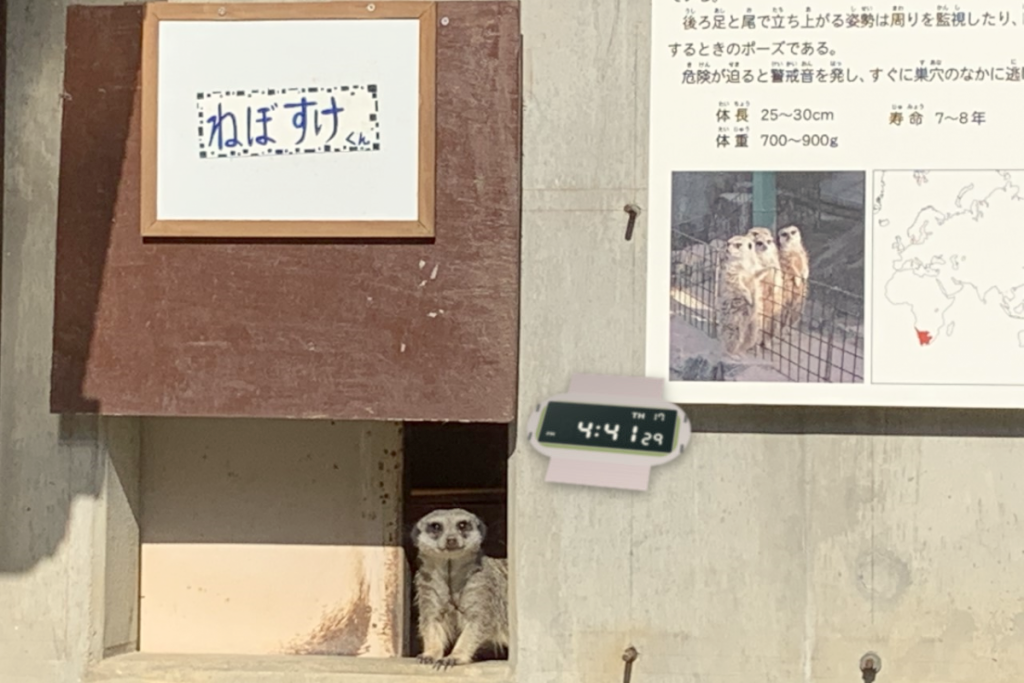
**4:41:29**
